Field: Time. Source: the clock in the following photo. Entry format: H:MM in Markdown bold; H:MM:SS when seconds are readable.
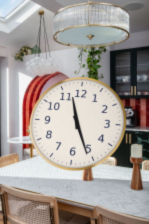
**11:26**
